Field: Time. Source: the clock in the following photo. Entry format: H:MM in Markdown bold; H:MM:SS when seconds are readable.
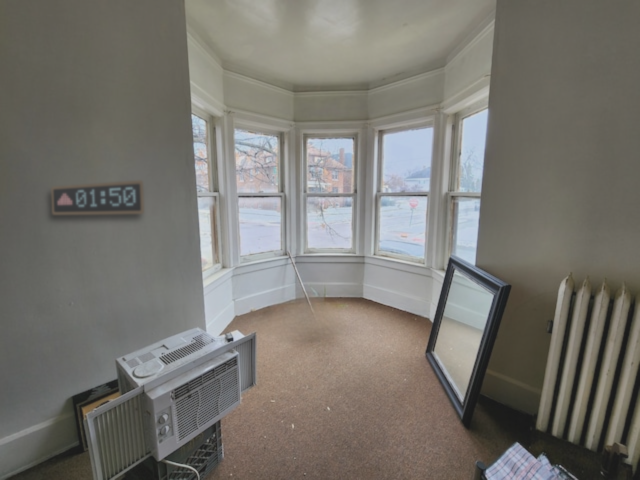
**1:50**
